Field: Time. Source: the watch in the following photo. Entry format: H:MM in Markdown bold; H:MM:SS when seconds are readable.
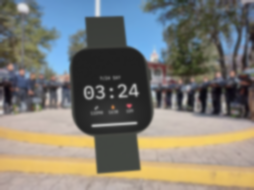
**3:24**
